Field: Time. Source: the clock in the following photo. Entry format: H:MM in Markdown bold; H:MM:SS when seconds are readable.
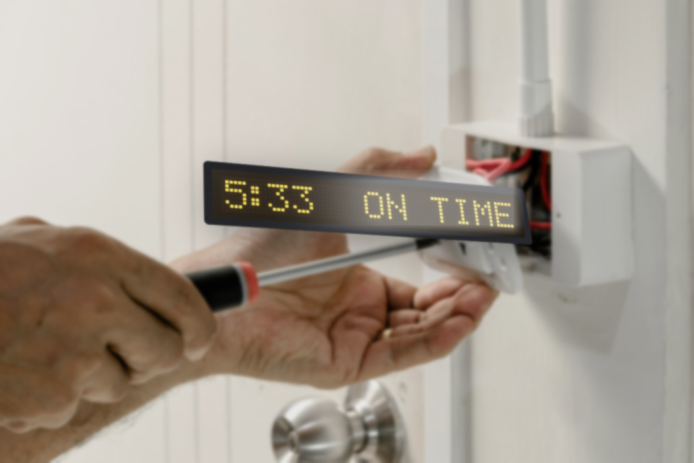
**5:33**
